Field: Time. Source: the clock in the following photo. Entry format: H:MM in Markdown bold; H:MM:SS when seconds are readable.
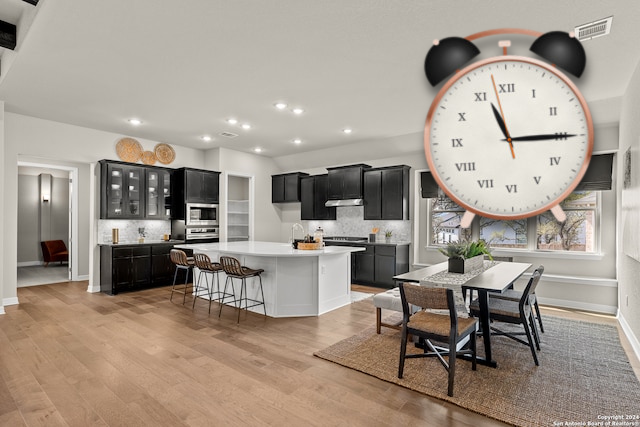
**11:14:58**
